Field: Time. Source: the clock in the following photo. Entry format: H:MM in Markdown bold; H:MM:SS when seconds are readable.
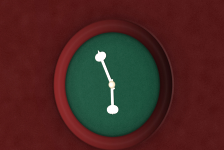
**5:56**
